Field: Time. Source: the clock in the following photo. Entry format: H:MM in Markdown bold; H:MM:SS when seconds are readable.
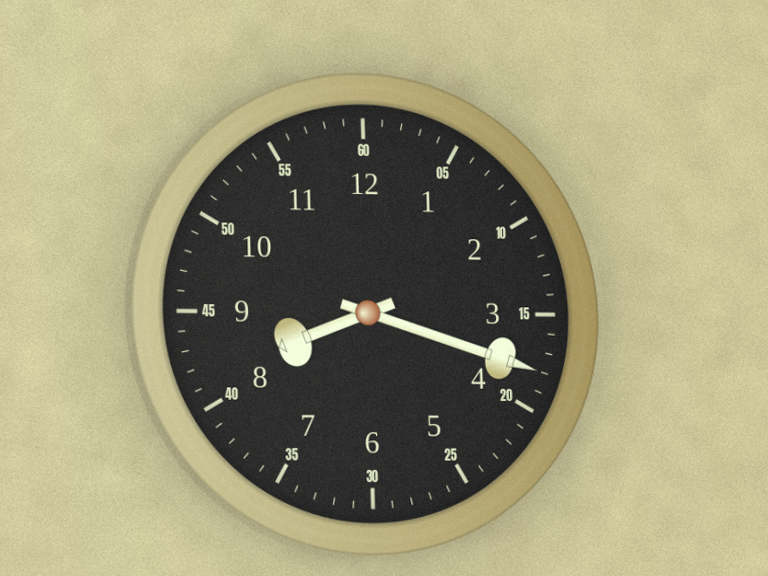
**8:18**
